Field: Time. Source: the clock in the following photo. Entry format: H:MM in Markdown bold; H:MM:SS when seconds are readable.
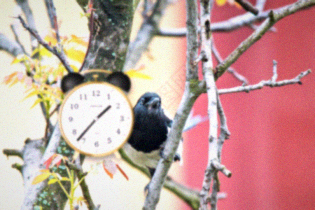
**1:37**
